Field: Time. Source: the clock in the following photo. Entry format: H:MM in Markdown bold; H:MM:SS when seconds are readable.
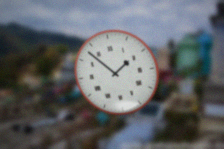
**1:53**
